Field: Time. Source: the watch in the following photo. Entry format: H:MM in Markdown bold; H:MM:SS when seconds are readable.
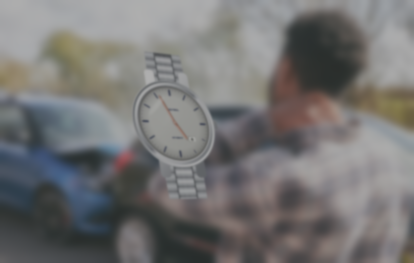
**4:56**
